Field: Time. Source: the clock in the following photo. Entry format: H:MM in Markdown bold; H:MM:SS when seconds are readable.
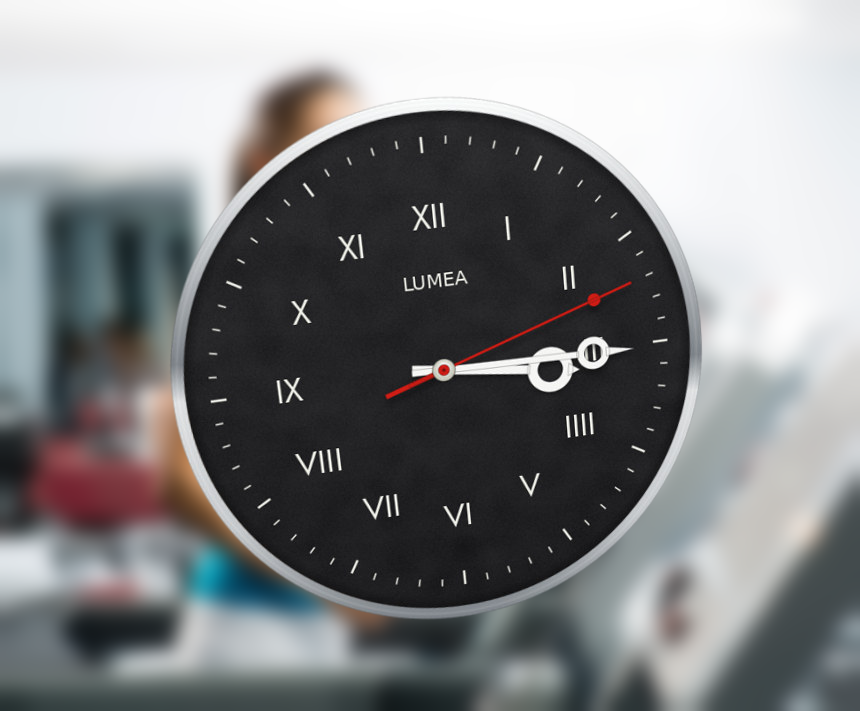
**3:15:12**
